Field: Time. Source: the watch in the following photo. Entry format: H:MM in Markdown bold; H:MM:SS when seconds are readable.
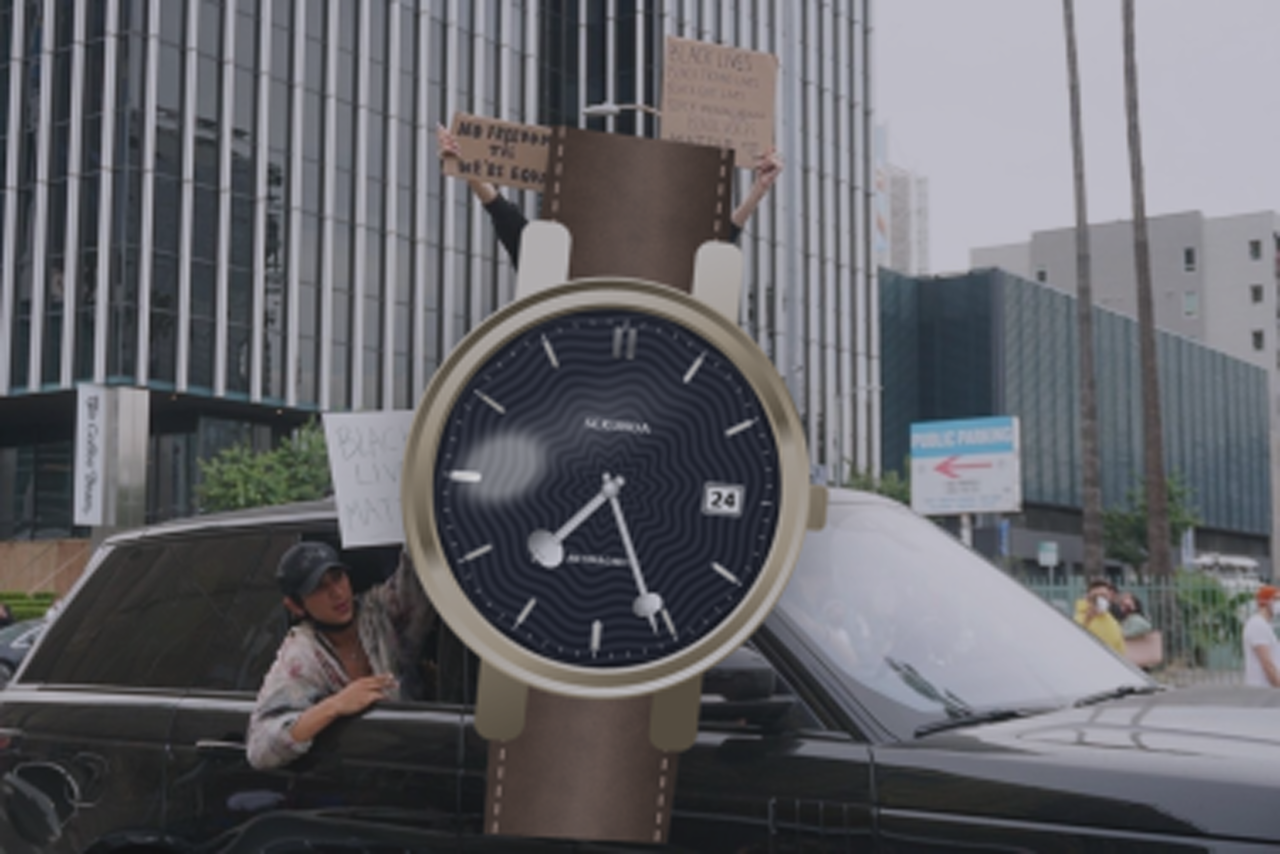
**7:26**
